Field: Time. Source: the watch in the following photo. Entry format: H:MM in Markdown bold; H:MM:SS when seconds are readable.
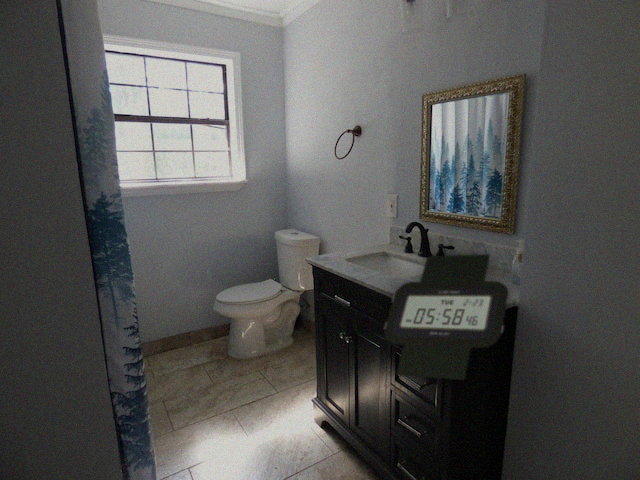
**5:58**
